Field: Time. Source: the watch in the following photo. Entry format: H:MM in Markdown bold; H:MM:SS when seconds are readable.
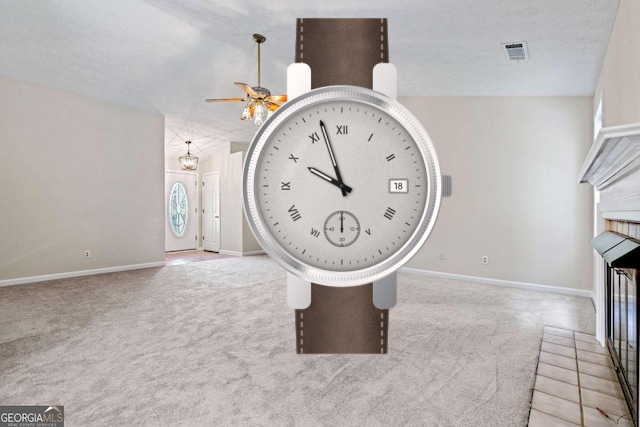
**9:57**
